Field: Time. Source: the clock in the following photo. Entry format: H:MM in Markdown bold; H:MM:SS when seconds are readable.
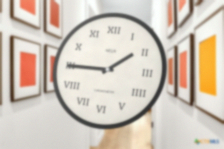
**1:45**
